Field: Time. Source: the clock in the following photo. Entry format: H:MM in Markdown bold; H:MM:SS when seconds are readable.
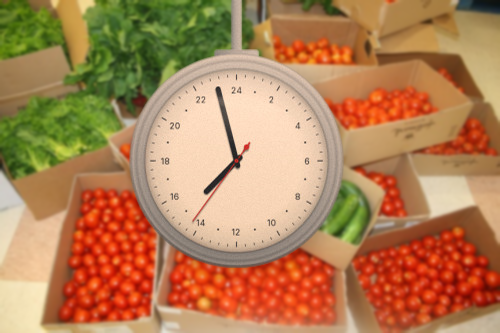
**14:57:36**
